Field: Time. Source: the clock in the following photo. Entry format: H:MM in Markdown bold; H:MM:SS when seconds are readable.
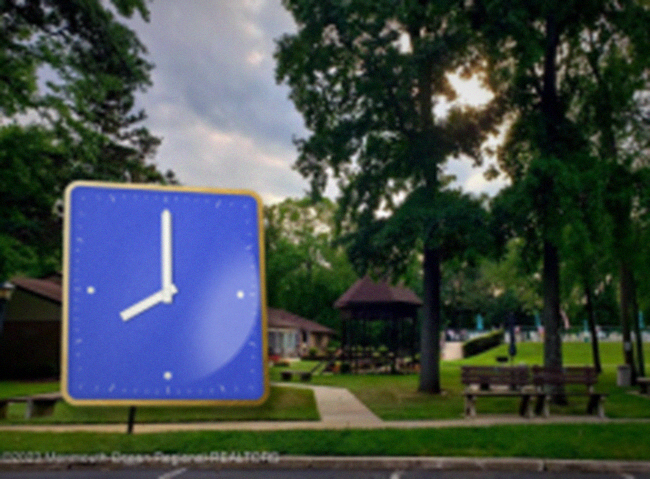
**8:00**
